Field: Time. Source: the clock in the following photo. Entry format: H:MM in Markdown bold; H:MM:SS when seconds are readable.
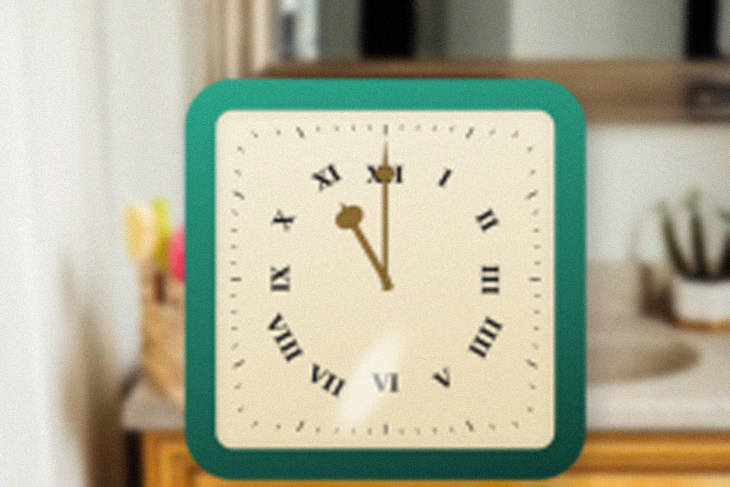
**11:00**
